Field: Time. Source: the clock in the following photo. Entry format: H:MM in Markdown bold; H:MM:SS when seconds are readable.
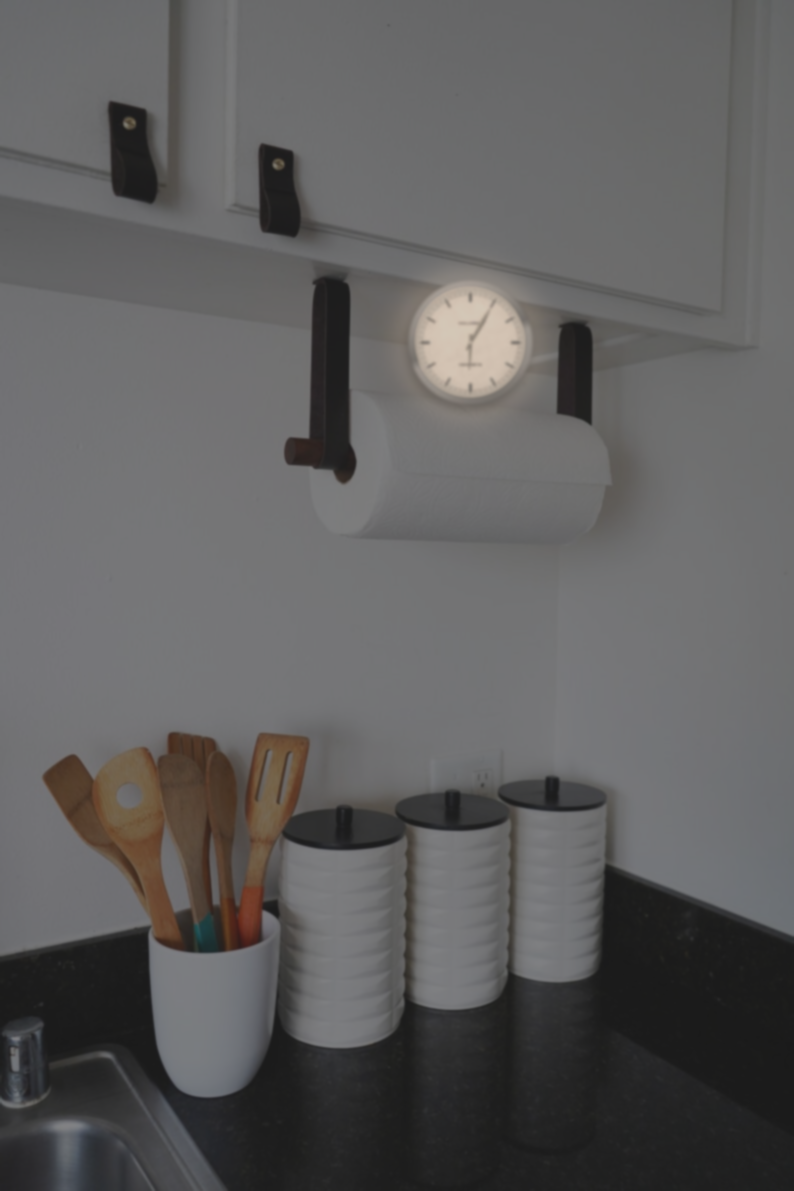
**6:05**
